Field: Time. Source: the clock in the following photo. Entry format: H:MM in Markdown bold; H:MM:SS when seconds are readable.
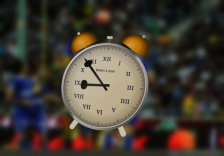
**8:53**
